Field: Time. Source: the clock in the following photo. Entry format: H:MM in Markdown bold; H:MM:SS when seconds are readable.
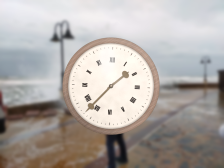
**1:37**
